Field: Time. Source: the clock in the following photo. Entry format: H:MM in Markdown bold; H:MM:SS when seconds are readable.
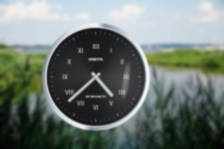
**4:38**
